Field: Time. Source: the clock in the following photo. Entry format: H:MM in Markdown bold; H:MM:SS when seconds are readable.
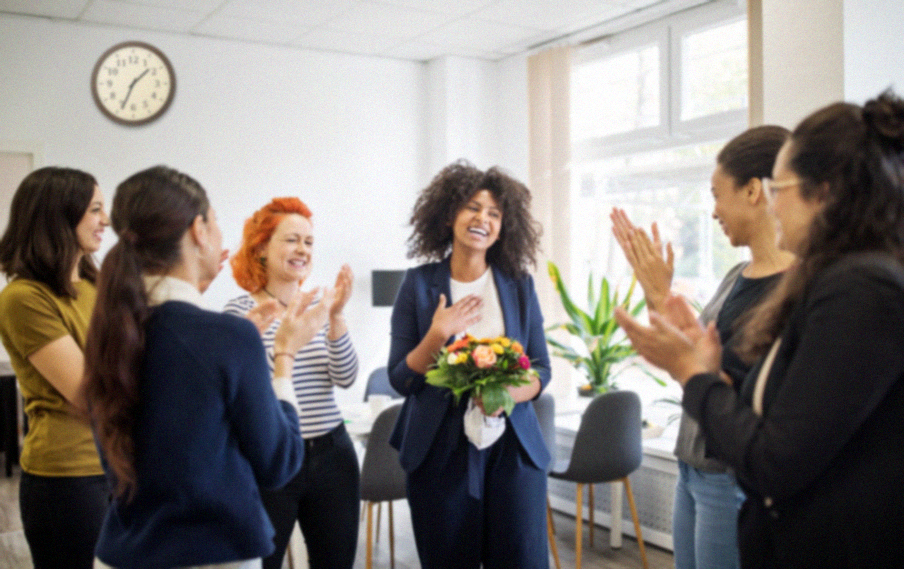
**1:34**
